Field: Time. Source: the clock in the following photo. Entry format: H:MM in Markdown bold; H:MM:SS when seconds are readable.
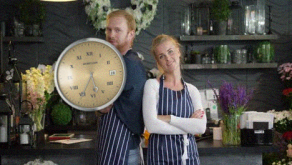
**5:35**
